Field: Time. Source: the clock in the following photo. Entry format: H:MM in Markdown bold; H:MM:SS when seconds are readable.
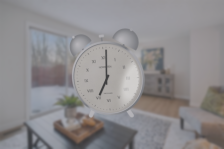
**7:01**
